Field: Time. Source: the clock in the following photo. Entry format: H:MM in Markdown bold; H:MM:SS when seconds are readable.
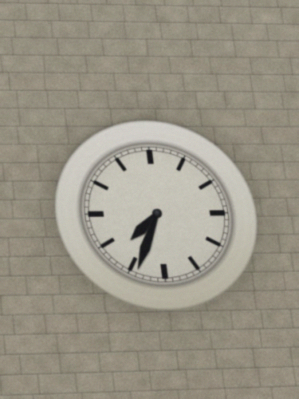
**7:34**
